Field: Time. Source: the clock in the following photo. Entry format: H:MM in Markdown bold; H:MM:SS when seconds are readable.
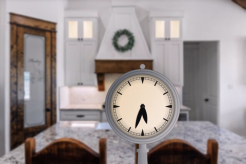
**5:33**
